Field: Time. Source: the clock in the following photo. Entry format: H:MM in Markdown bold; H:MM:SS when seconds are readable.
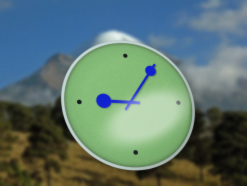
**9:06**
